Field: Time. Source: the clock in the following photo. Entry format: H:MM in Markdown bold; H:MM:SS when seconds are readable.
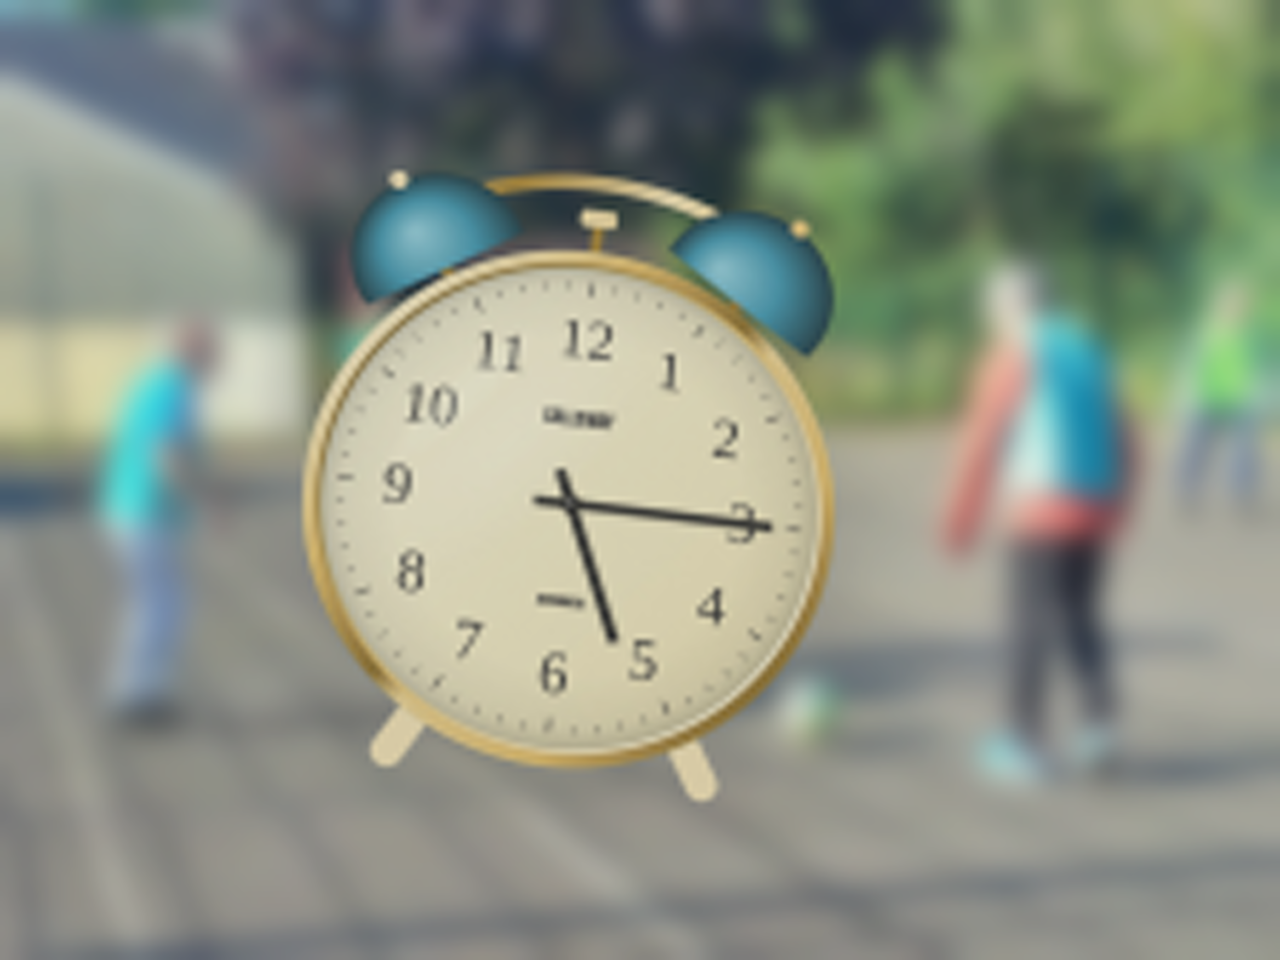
**5:15**
